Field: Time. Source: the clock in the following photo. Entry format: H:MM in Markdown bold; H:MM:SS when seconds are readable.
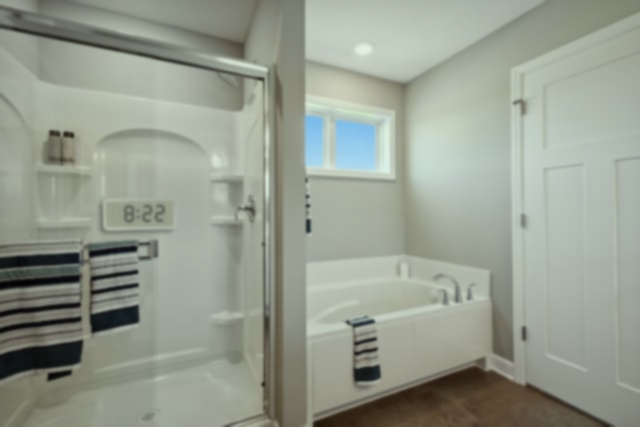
**8:22**
